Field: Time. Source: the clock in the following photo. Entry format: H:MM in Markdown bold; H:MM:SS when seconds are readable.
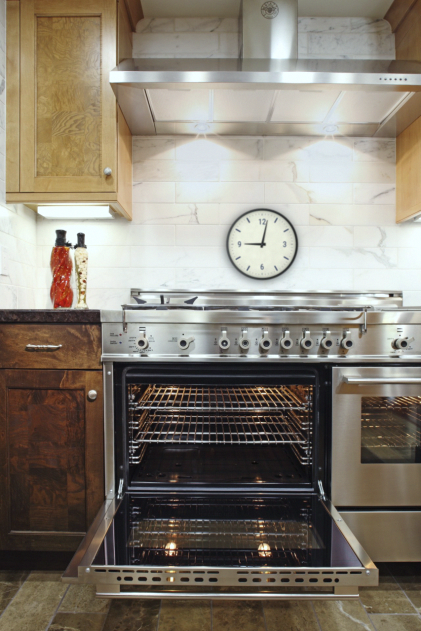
**9:02**
